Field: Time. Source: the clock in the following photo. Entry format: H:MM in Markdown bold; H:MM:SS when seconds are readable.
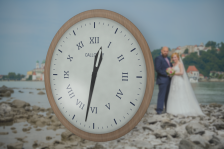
**12:32**
